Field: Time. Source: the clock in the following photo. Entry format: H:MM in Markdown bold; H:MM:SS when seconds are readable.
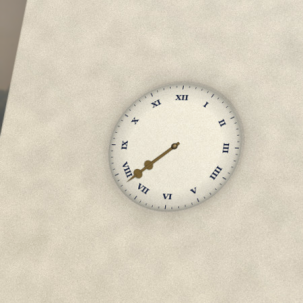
**7:38**
